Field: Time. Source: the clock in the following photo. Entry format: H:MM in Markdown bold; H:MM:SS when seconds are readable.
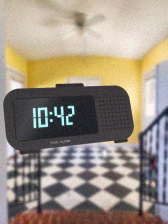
**10:42**
